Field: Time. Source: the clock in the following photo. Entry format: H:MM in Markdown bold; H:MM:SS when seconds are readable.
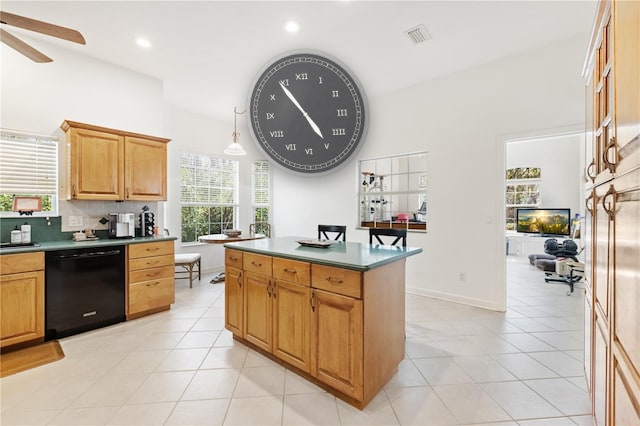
**4:54**
